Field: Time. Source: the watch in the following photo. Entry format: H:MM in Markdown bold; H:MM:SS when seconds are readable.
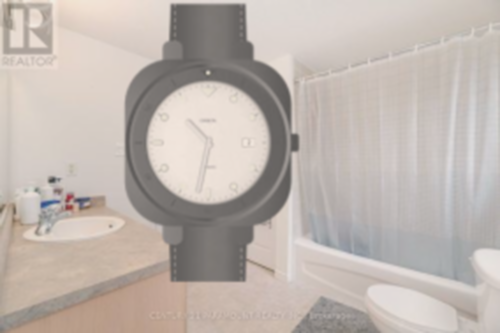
**10:32**
